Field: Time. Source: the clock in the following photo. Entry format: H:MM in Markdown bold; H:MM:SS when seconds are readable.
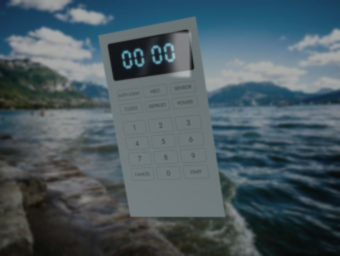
**0:00**
